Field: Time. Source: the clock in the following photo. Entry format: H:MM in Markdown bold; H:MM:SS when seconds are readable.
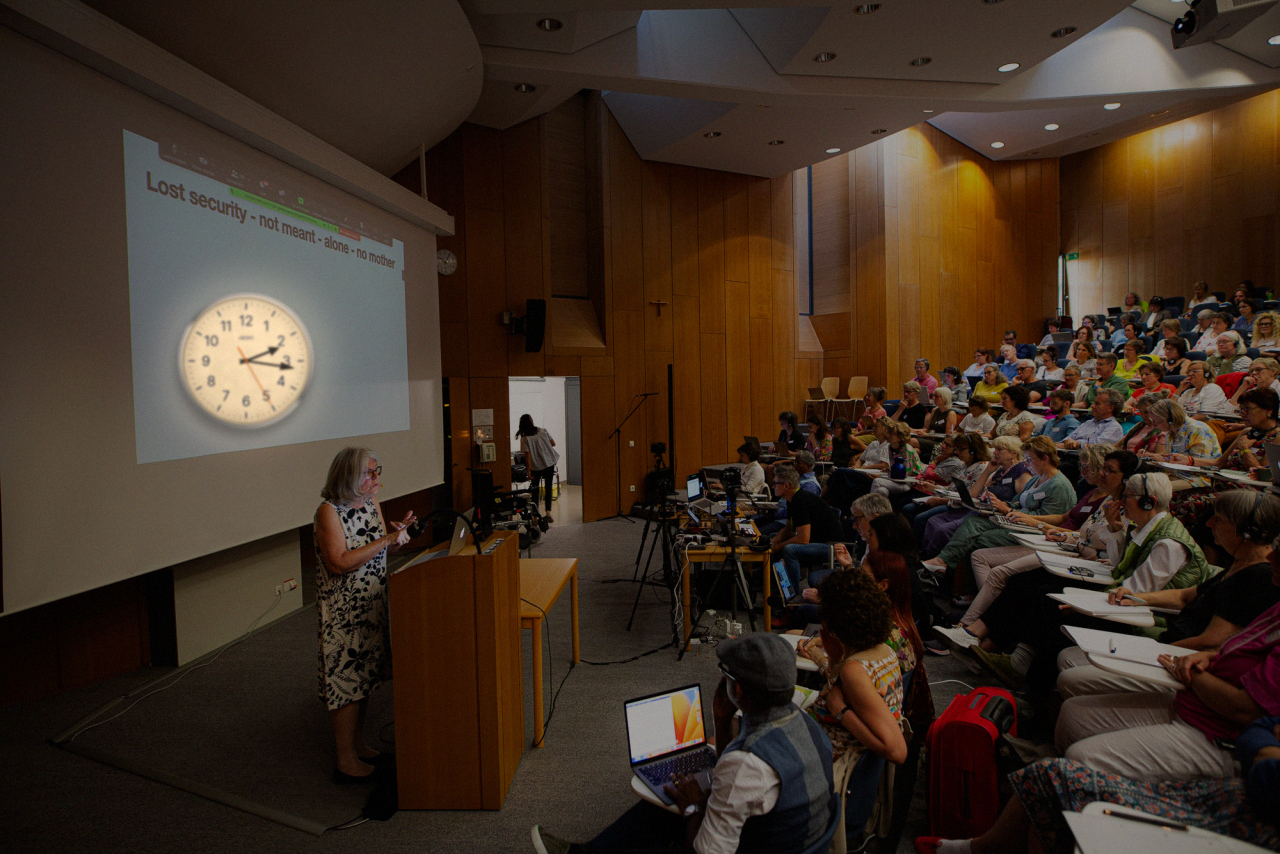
**2:16:25**
